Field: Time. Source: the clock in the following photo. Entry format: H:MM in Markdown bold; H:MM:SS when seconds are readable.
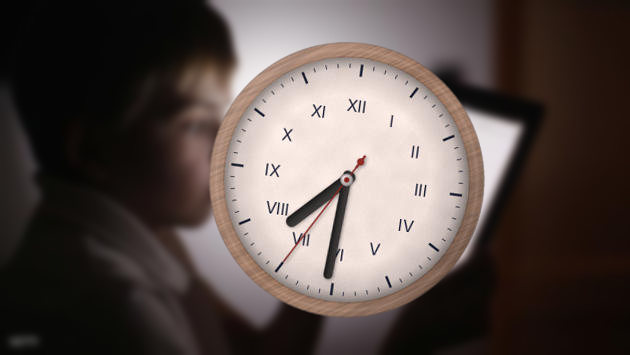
**7:30:35**
